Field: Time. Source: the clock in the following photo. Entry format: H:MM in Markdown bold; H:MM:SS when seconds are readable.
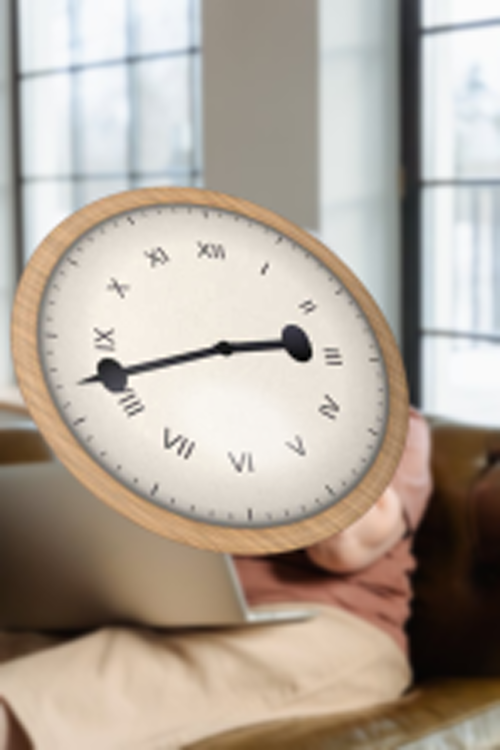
**2:42**
